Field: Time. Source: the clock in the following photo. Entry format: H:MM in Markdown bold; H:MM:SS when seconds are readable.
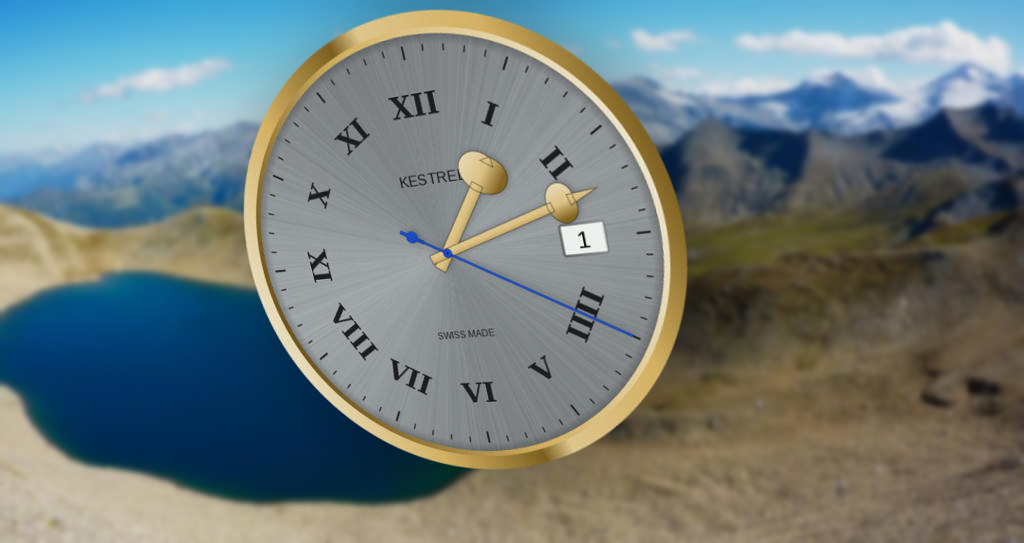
**1:12:20**
